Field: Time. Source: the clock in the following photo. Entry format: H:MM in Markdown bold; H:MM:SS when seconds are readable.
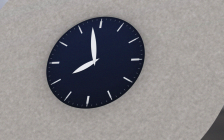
**7:58**
